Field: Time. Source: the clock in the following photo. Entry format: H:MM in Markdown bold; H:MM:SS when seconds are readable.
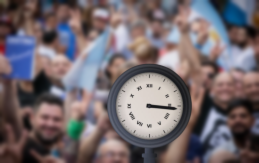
**3:16**
